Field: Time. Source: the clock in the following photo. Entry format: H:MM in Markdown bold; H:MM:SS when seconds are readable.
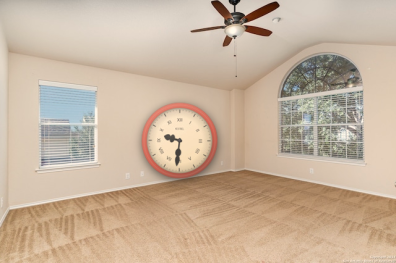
**9:31**
